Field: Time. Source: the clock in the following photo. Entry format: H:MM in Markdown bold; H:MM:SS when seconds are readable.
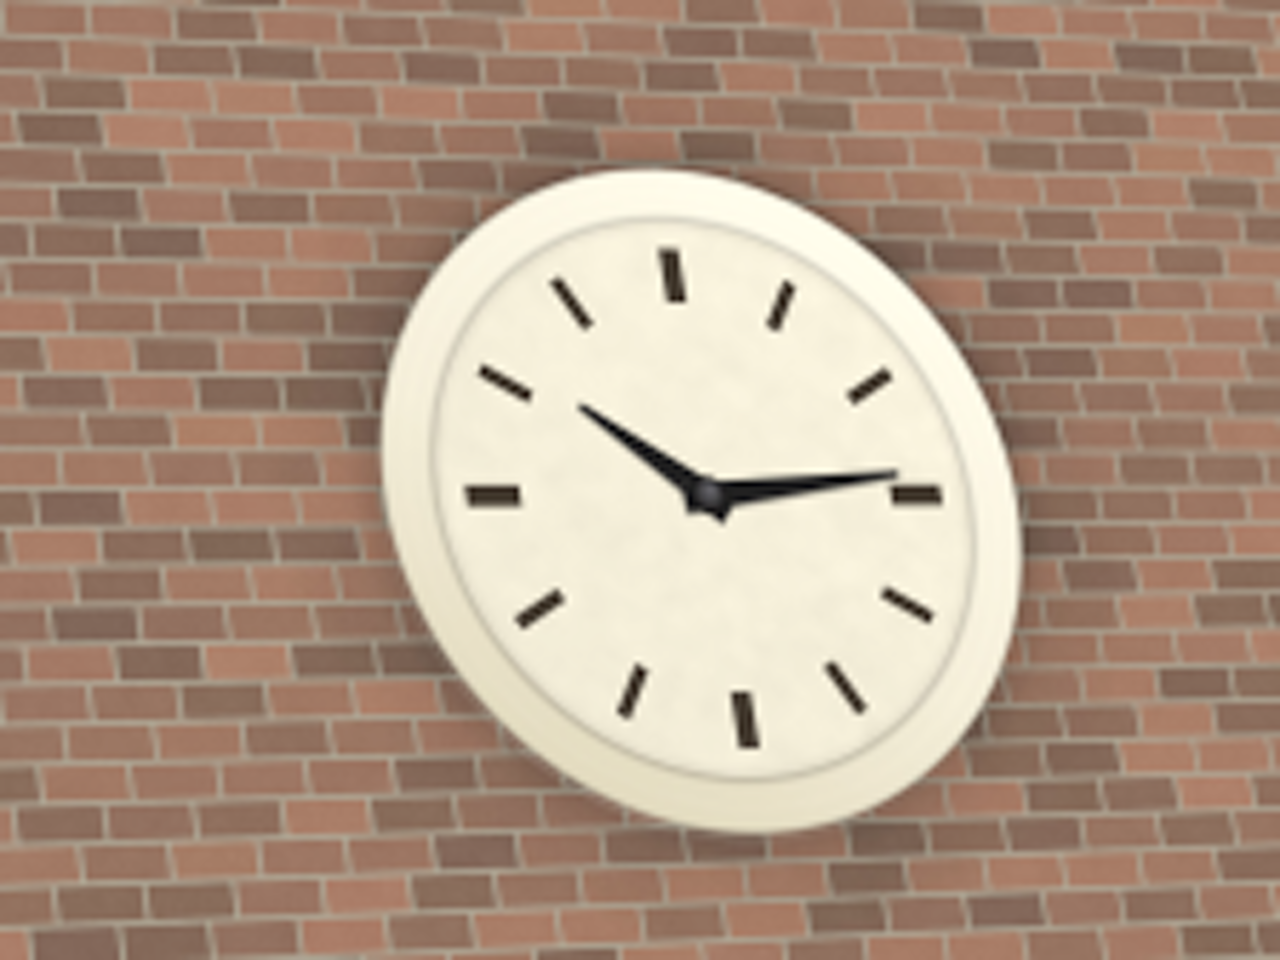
**10:14**
